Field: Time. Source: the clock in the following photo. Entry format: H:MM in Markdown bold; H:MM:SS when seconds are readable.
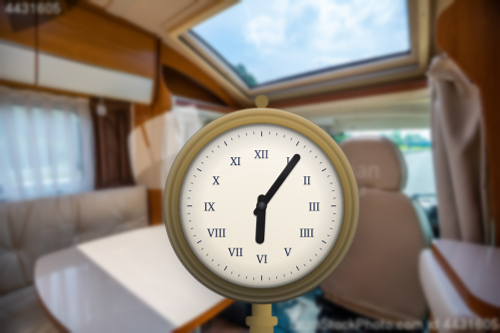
**6:06**
